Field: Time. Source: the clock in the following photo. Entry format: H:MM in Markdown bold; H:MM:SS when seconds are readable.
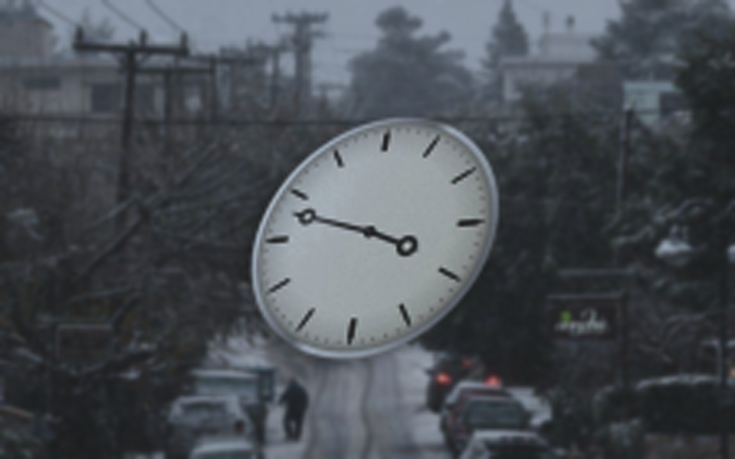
**3:48**
